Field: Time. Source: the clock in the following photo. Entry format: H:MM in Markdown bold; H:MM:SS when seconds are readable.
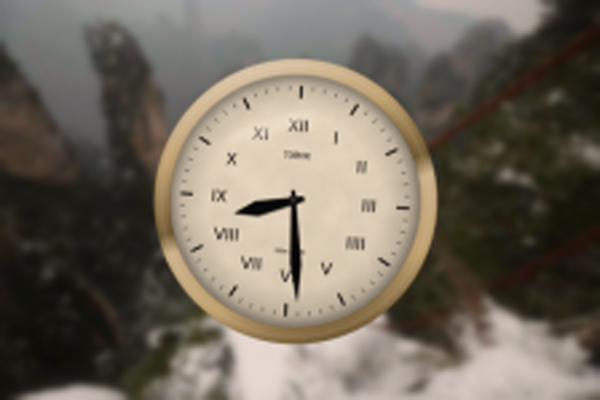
**8:29**
